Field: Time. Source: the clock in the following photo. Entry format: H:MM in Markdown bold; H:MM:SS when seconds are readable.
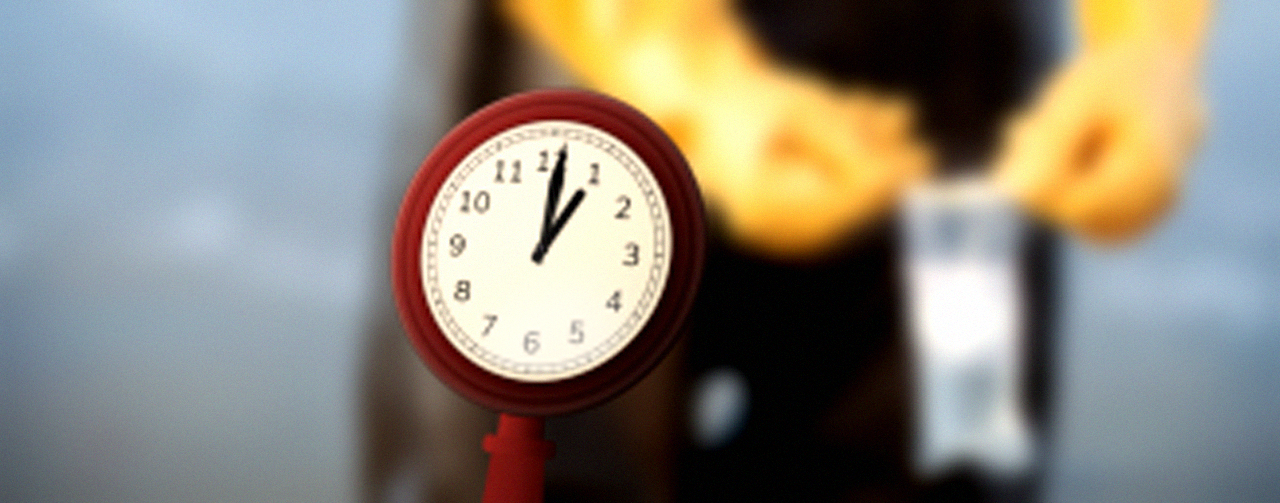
**1:01**
